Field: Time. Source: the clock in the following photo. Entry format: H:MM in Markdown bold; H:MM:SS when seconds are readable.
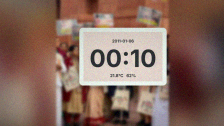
**0:10**
